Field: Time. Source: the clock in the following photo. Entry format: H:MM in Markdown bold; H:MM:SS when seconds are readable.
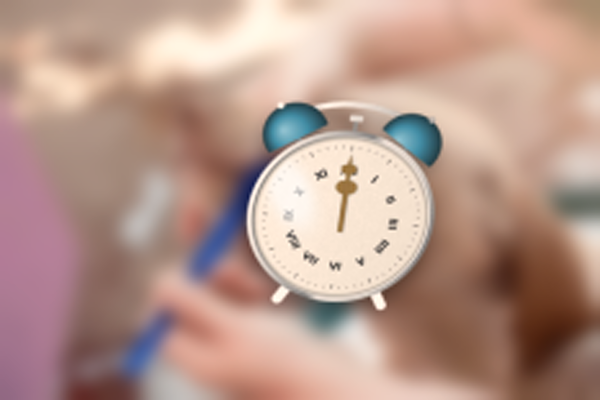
**12:00**
